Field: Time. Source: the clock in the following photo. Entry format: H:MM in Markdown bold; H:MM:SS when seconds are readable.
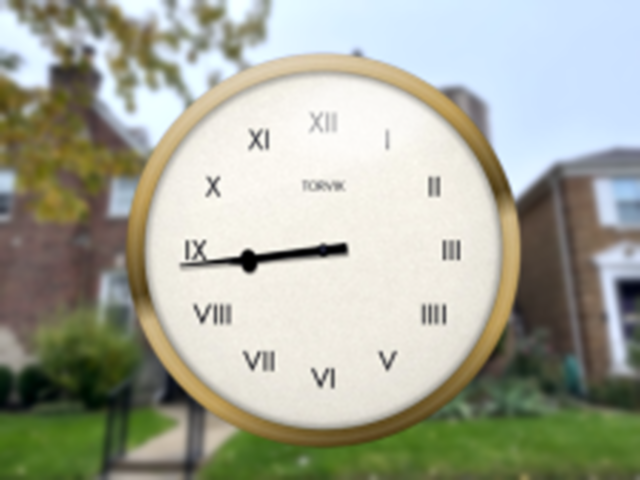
**8:44**
